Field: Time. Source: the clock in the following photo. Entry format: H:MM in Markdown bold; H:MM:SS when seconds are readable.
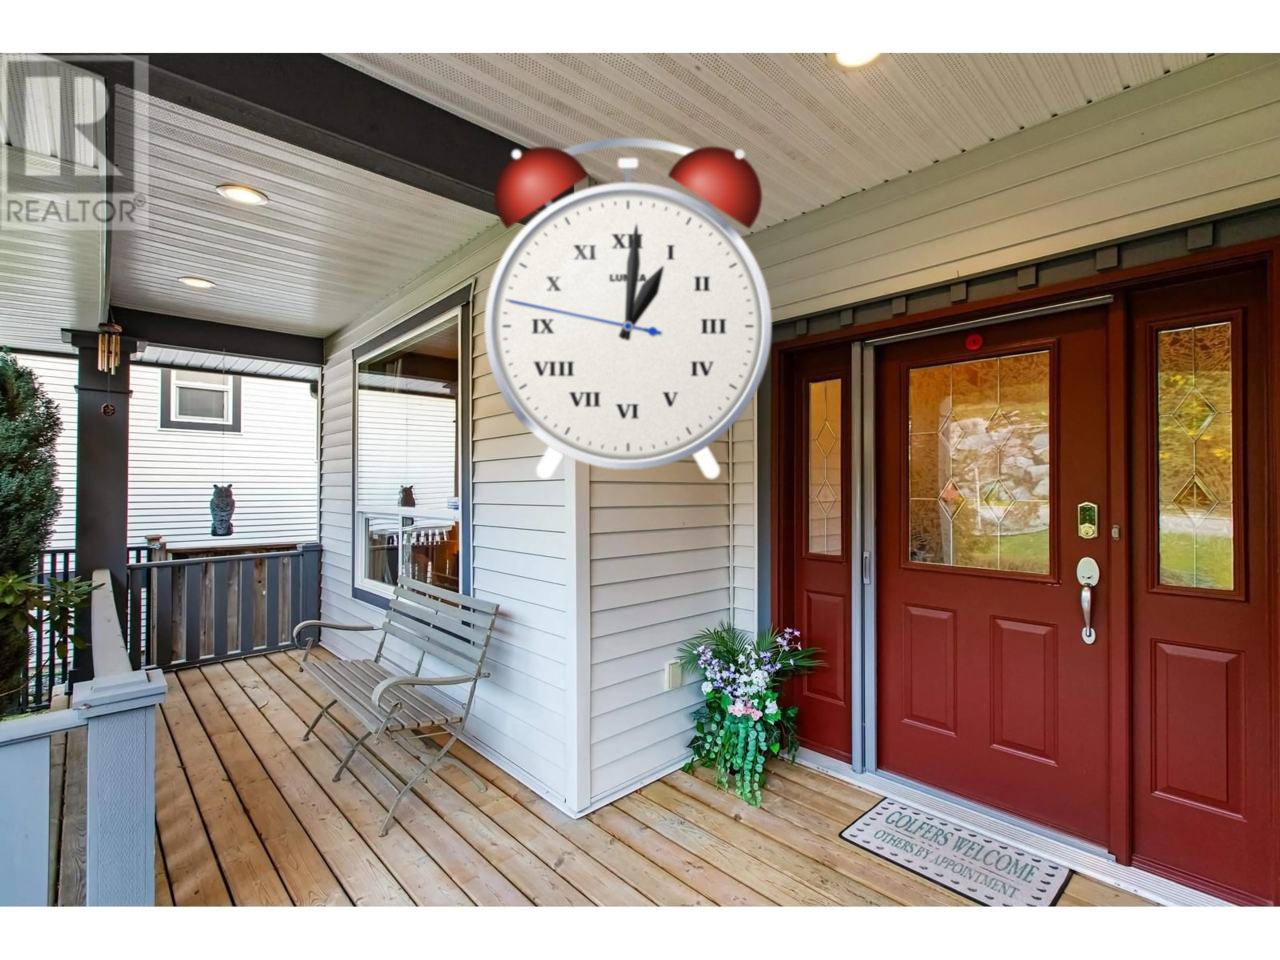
**1:00:47**
